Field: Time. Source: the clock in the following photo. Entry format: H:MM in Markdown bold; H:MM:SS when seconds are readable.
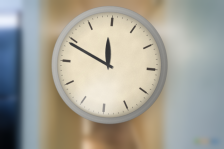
**11:49**
